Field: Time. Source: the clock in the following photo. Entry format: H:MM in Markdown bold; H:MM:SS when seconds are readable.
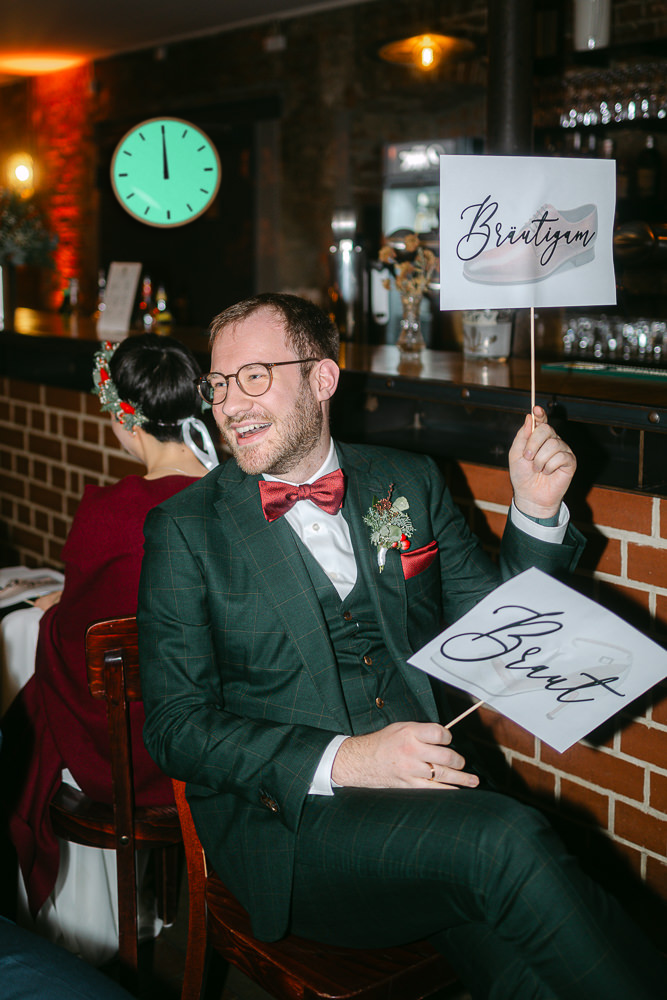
**12:00**
